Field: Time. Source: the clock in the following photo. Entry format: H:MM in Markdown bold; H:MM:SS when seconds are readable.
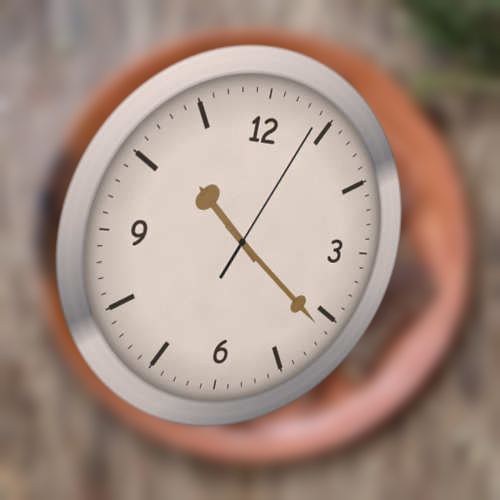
**10:21:04**
